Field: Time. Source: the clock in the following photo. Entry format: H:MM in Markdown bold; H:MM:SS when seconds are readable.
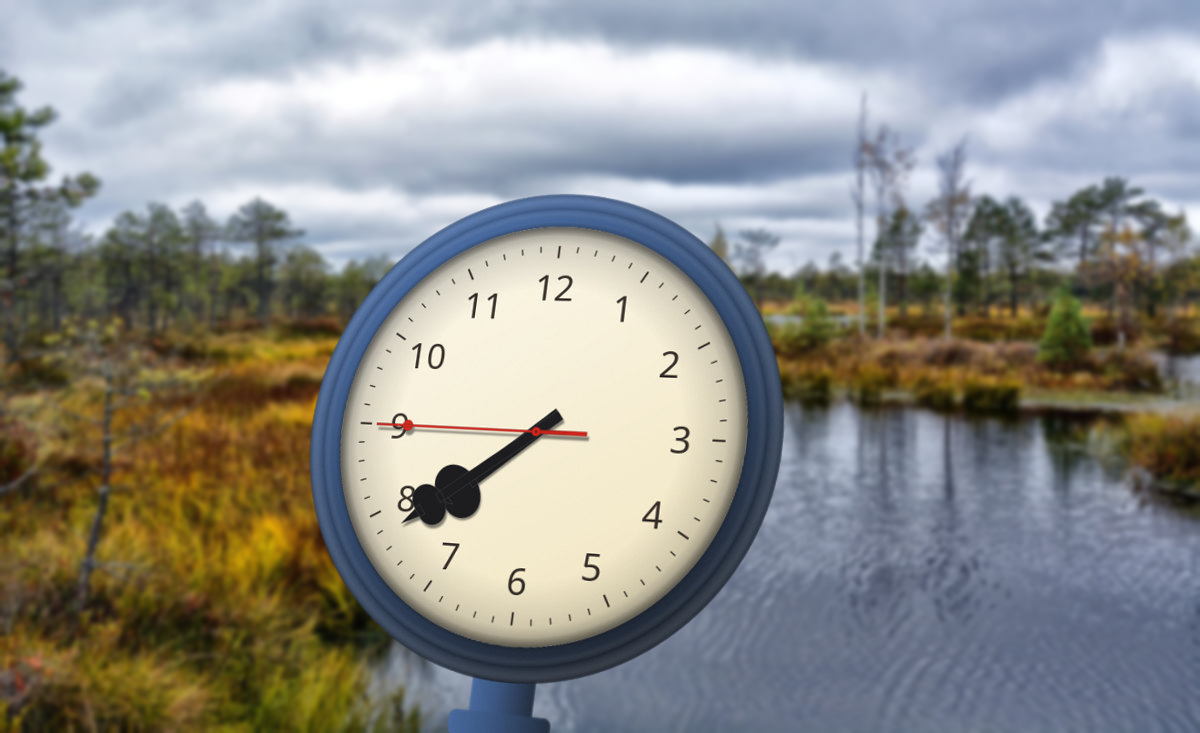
**7:38:45**
